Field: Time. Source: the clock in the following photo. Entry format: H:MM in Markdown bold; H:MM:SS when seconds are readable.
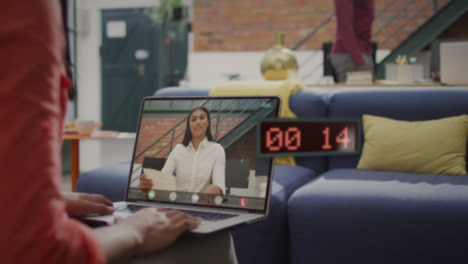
**0:14**
